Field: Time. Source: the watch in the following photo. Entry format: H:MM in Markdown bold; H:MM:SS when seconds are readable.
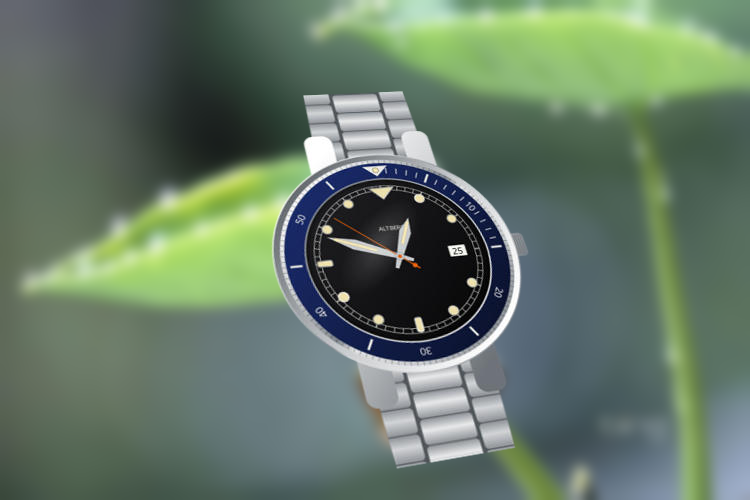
**12:48:52**
